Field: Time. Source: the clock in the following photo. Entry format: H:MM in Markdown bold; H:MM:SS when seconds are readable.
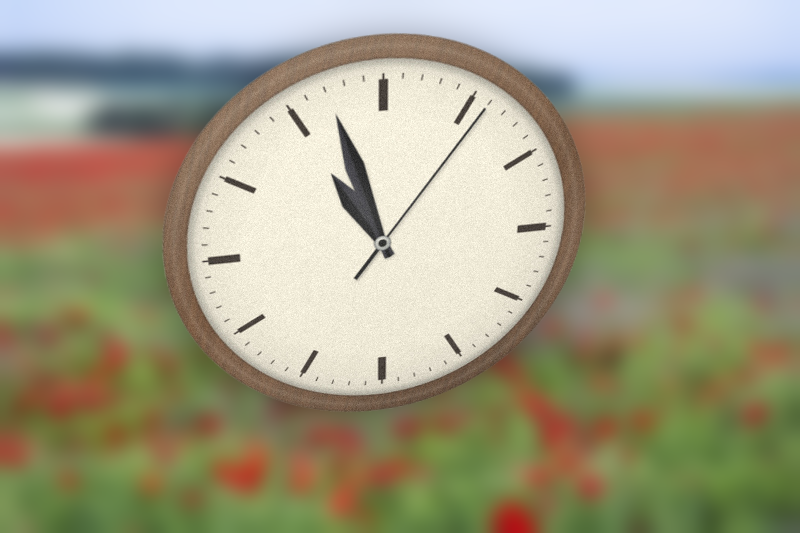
**10:57:06**
